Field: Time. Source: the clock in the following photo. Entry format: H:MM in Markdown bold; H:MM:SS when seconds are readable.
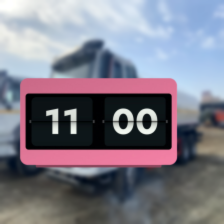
**11:00**
